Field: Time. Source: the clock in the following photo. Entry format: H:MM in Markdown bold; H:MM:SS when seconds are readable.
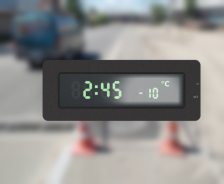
**2:45**
